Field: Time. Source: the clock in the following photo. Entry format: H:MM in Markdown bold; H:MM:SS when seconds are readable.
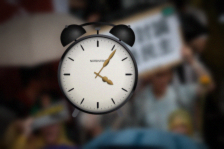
**4:06**
